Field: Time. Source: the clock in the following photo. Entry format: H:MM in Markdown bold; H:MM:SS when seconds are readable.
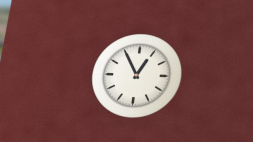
**12:55**
